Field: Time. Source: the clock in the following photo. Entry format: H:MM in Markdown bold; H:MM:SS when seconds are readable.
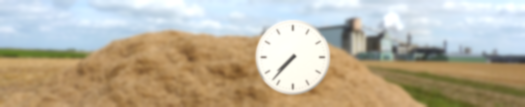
**7:37**
